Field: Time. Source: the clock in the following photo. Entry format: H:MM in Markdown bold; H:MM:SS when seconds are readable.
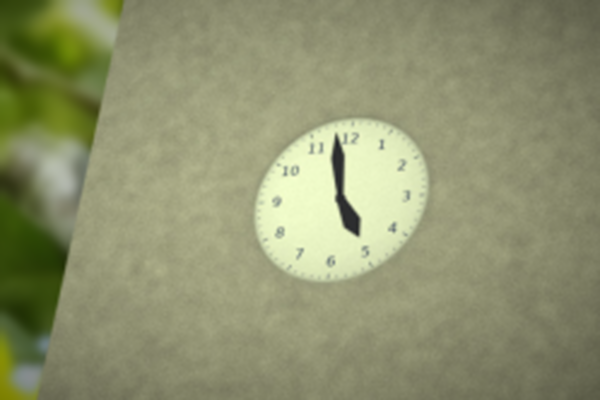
**4:58**
